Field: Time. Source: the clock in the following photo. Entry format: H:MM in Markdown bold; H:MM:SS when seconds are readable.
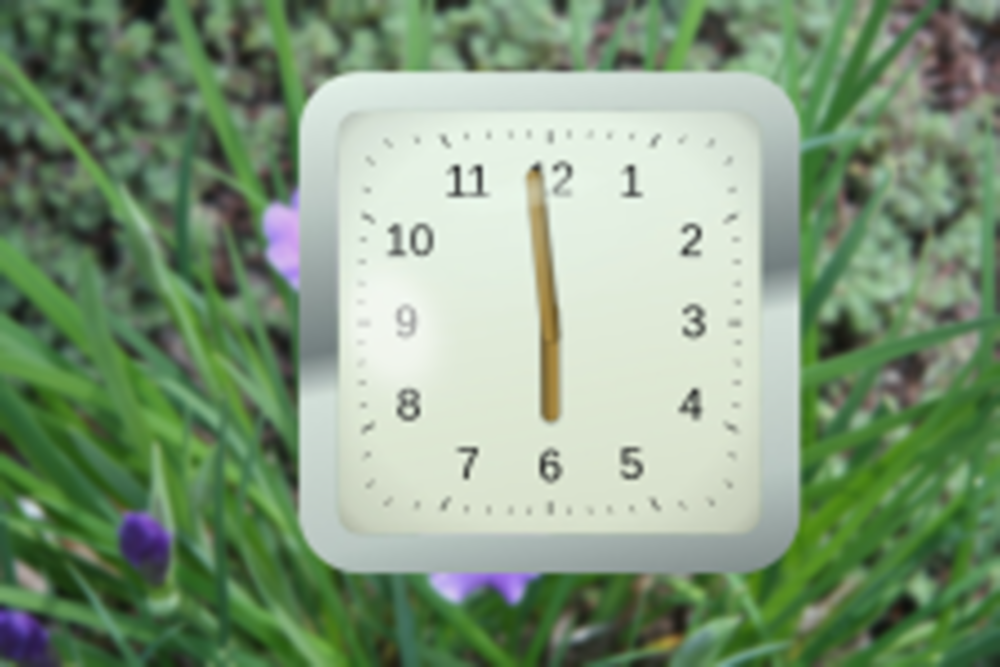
**5:59**
